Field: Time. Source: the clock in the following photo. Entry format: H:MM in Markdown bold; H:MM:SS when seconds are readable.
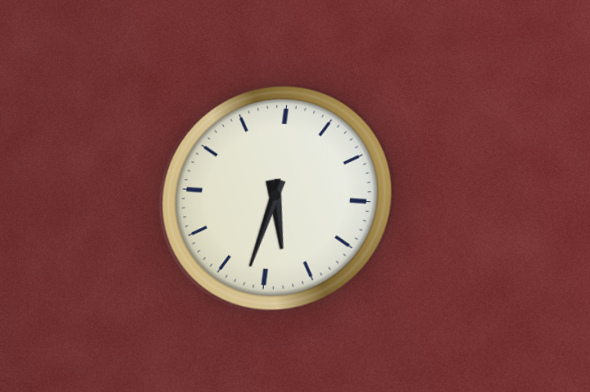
**5:32**
